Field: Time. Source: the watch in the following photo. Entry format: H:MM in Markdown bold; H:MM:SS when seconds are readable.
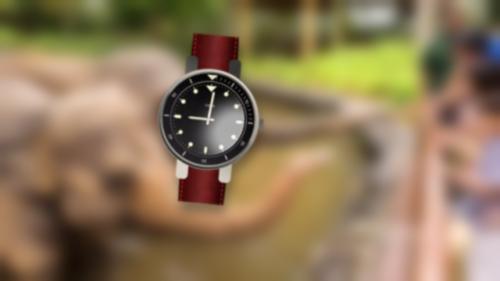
**9:01**
